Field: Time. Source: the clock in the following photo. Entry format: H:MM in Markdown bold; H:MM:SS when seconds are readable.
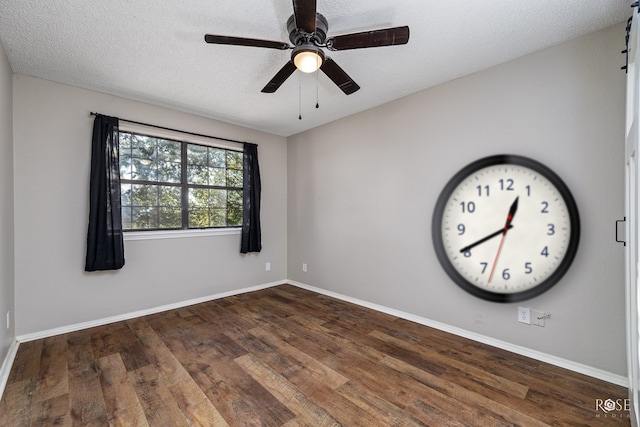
**12:40:33**
